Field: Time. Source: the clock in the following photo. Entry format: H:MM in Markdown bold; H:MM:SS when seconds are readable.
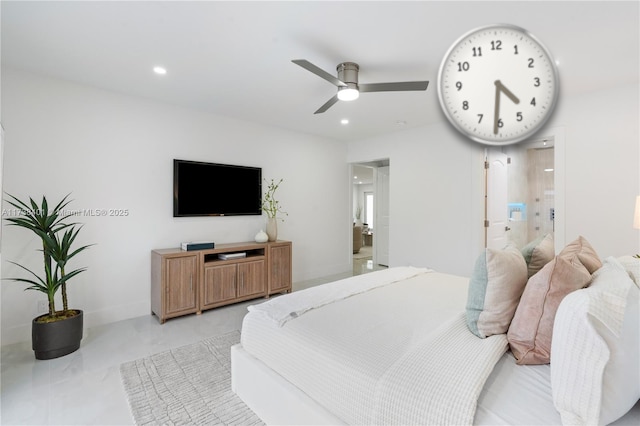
**4:31**
